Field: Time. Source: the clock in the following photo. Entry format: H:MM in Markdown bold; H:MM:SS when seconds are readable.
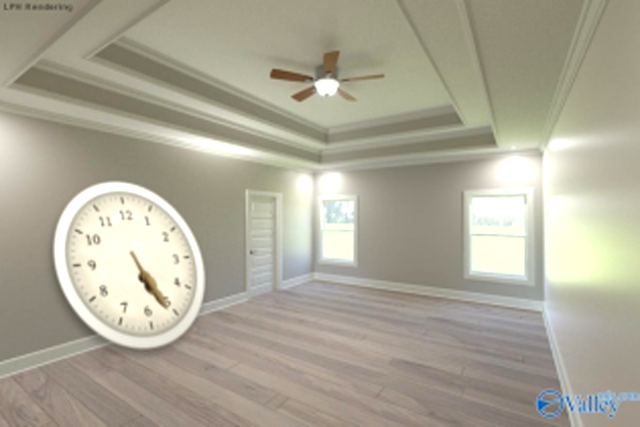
**5:26**
